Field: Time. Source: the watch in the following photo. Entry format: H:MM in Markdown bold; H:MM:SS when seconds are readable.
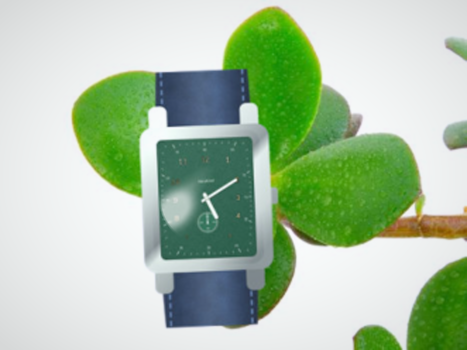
**5:10**
